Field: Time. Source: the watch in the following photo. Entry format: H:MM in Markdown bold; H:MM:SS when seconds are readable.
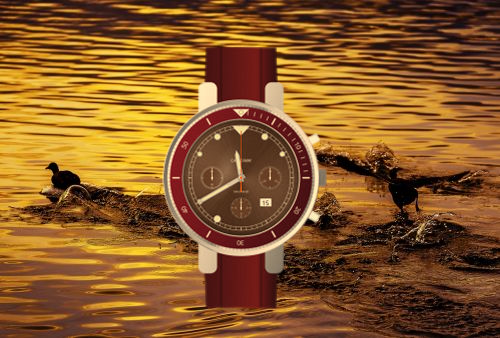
**11:40**
